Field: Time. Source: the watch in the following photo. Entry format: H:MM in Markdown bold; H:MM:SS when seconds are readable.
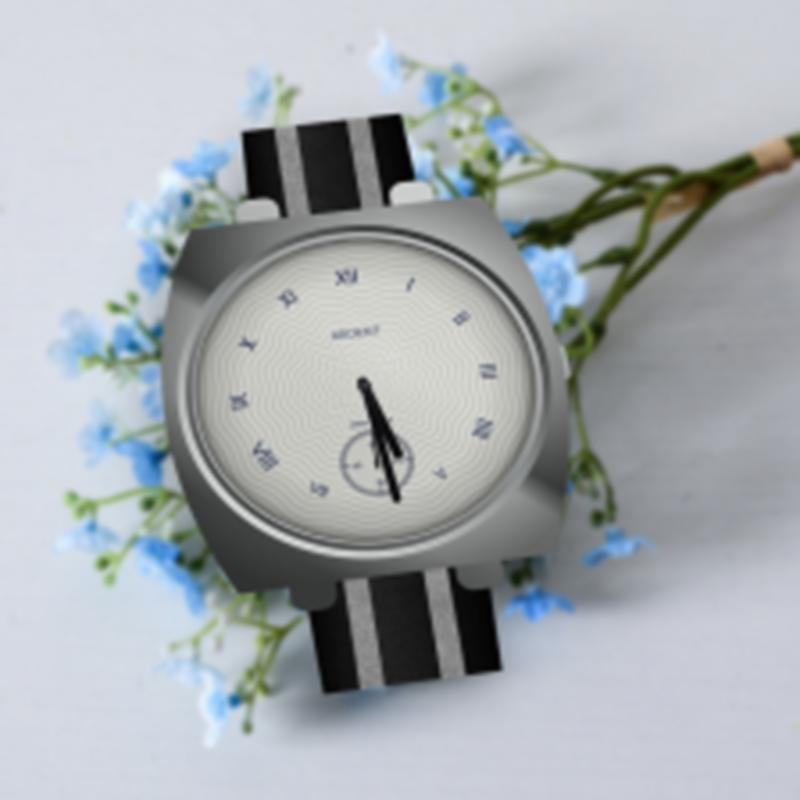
**5:29**
